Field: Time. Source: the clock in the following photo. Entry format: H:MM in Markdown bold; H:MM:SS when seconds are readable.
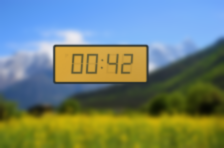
**0:42**
